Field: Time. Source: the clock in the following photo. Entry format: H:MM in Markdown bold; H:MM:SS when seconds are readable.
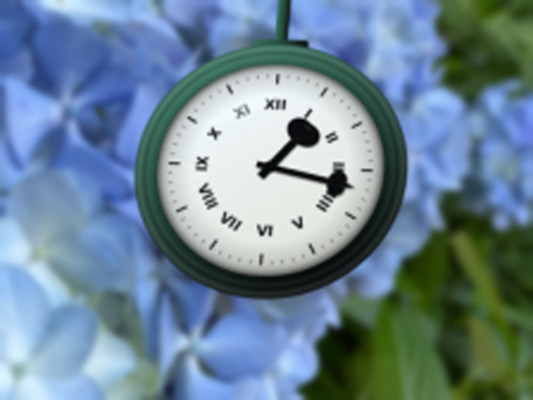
**1:17**
